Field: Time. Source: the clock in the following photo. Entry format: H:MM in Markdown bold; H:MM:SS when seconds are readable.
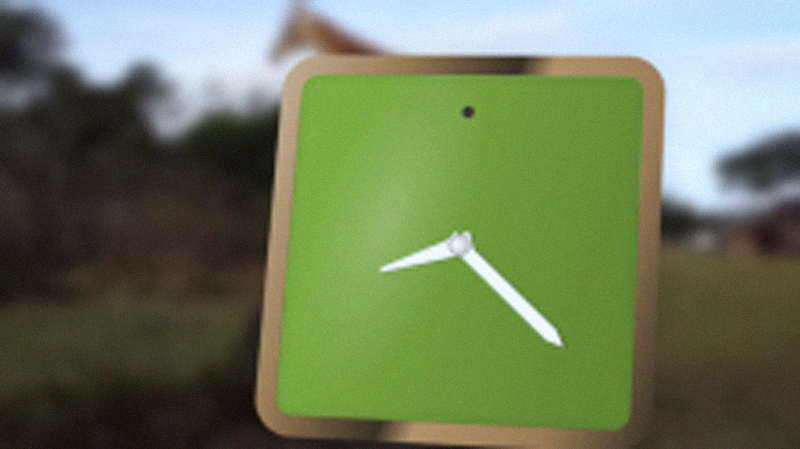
**8:22**
